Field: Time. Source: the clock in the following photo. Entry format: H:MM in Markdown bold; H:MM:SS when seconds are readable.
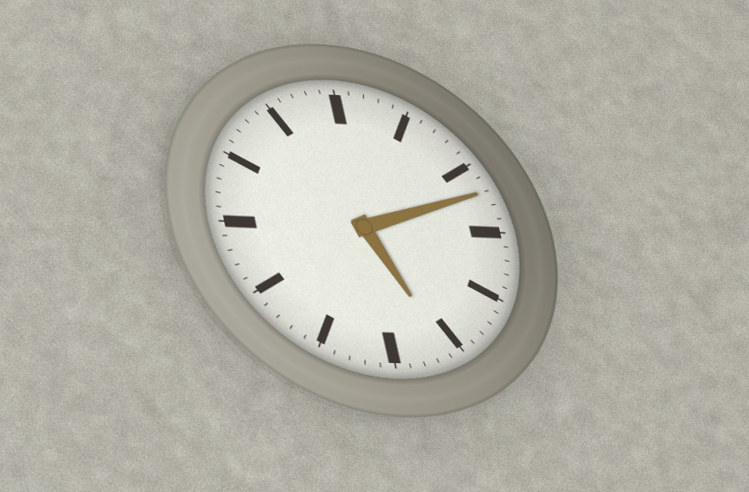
**5:12**
